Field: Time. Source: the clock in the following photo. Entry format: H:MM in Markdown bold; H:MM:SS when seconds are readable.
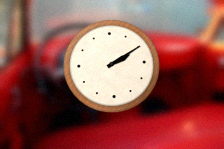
**2:10**
